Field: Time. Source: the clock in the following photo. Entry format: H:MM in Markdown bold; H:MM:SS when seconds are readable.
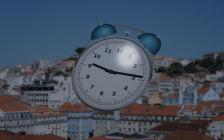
**9:14**
